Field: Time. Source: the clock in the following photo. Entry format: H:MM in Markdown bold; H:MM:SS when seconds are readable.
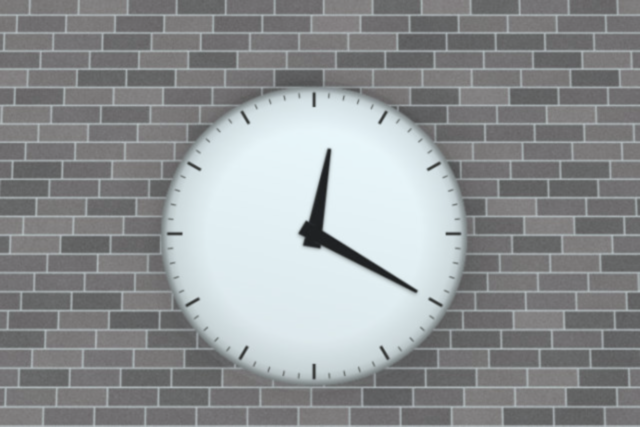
**12:20**
